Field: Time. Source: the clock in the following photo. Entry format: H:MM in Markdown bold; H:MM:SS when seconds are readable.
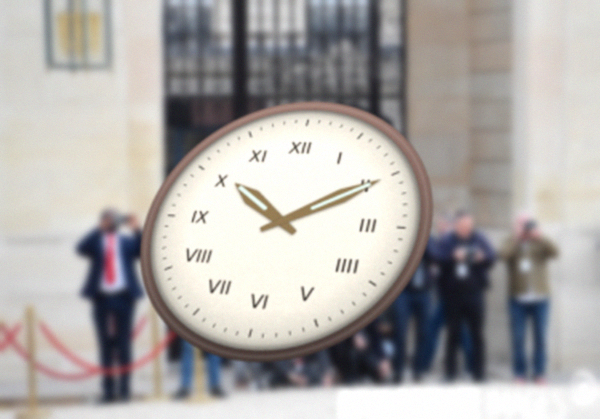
**10:10**
